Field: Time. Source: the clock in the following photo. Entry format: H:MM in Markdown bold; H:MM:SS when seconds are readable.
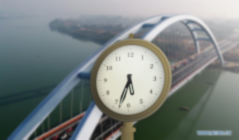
**5:33**
